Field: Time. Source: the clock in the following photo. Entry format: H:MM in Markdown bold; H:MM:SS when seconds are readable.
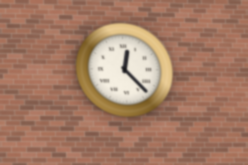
**12:23**
